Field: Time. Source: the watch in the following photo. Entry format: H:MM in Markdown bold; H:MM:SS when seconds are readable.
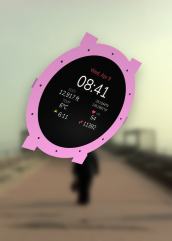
**8:41**
